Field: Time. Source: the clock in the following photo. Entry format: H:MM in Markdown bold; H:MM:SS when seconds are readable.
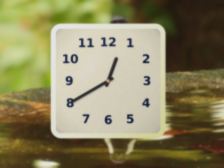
**12:40**
